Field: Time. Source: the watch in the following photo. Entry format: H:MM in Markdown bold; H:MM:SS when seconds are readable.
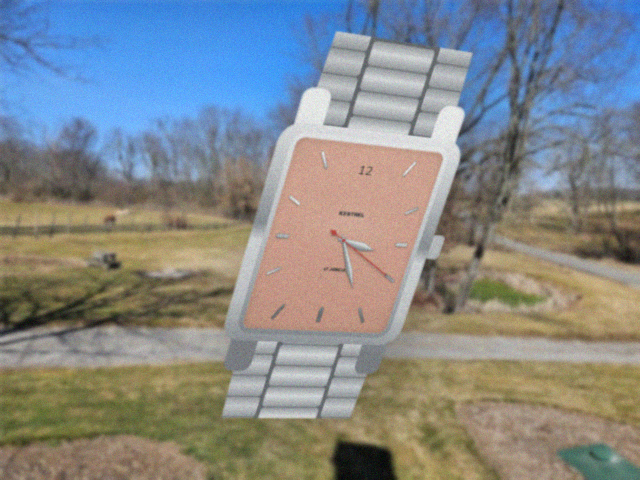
**3:25:20**
